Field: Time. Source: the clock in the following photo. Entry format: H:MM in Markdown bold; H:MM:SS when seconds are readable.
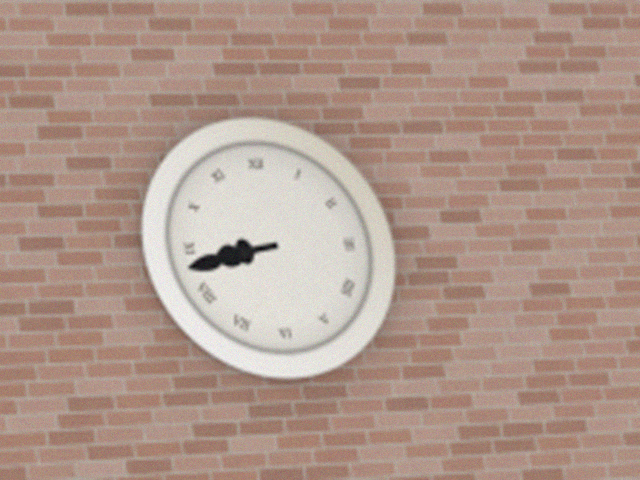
**8:43**
